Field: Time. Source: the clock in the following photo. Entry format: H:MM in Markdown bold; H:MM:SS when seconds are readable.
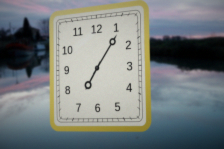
**7:06**
